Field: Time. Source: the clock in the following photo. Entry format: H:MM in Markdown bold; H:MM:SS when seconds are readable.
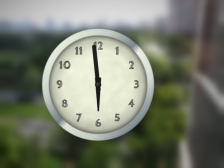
**5:59**
